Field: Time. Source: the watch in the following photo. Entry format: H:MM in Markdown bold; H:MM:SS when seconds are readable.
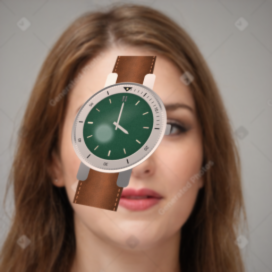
**4:00**
